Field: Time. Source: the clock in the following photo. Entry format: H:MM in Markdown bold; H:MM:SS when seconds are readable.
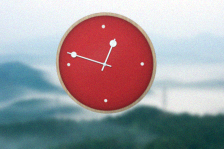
**12:48**
